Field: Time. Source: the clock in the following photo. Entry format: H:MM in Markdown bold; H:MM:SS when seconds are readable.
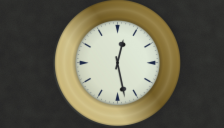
**12:28**
